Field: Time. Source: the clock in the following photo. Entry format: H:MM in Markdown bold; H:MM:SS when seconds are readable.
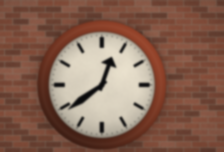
**12:39**
